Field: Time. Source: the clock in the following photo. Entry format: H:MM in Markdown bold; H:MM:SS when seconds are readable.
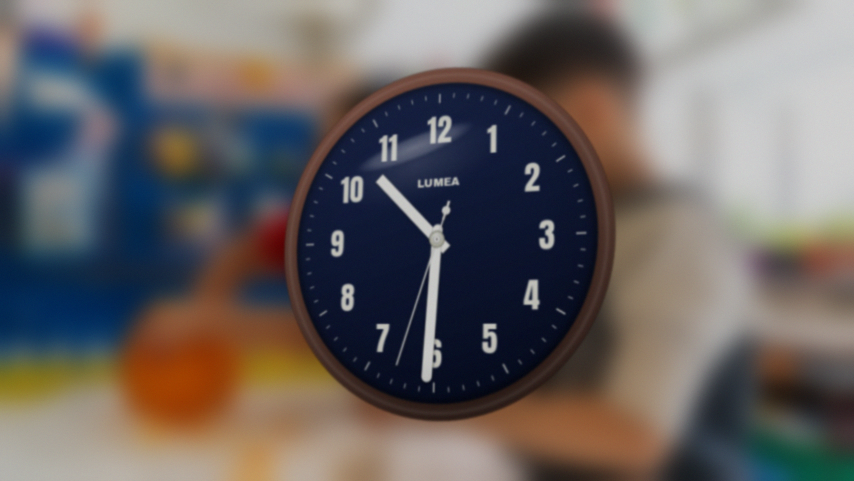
**10:30:33**
